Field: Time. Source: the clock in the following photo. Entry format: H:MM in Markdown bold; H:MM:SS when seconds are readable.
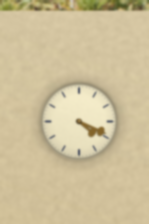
**4:19**
